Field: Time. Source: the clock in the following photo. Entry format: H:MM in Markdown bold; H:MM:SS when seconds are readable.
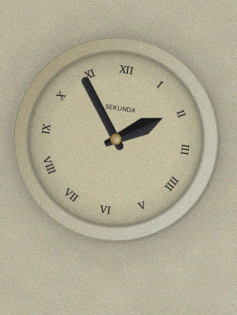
**1:54**
